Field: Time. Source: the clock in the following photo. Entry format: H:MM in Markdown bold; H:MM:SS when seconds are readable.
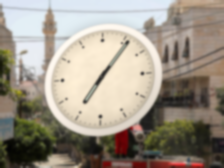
**7:06**
